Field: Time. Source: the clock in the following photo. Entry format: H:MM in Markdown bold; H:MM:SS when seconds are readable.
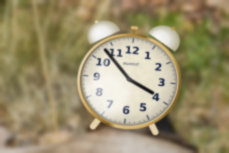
**3:53**
